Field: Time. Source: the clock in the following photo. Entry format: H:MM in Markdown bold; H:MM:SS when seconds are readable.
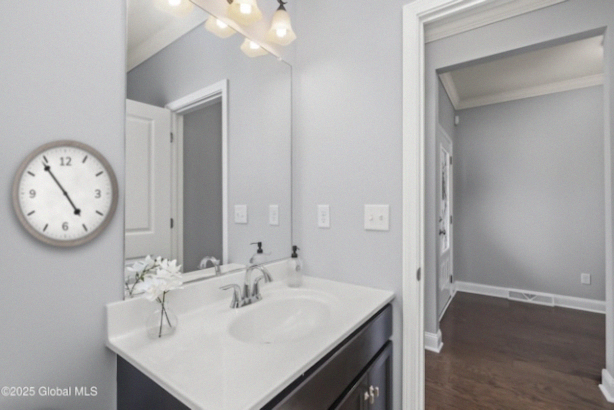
**4:54**
